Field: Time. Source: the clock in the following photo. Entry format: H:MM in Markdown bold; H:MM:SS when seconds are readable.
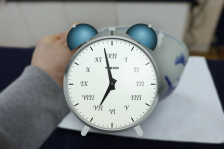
**6:58**
